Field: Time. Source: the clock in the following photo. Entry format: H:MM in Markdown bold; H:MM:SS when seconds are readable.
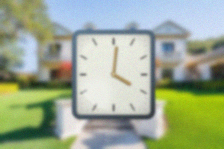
**4:01**
